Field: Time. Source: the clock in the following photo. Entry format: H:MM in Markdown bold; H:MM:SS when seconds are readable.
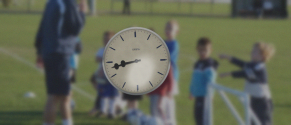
**8:43**
